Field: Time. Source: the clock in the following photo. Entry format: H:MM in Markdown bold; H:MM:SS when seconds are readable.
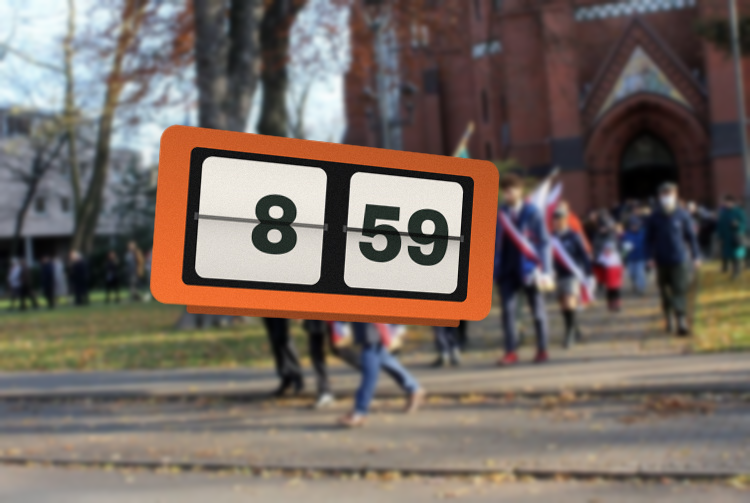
**8:59**
